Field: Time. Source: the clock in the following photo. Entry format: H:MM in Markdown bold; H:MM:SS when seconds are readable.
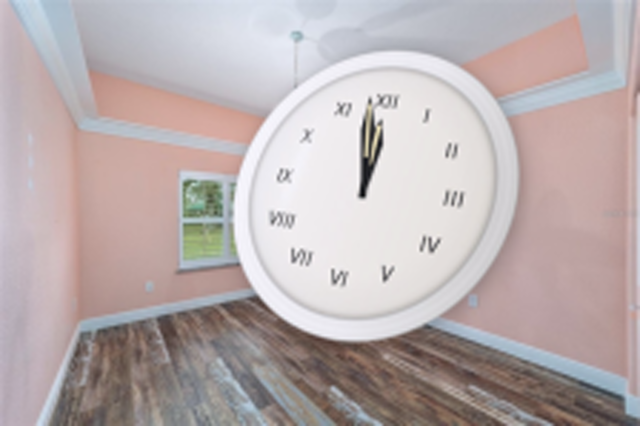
**11:58**
